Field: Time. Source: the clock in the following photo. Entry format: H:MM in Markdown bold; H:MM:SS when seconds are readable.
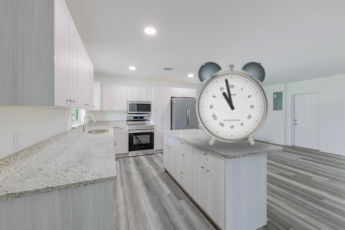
**10:58**
